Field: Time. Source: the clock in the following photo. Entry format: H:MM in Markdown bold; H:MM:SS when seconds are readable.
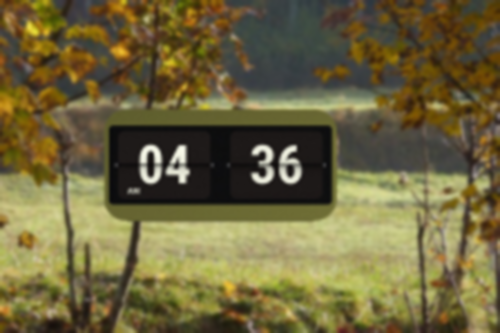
**4:36**
